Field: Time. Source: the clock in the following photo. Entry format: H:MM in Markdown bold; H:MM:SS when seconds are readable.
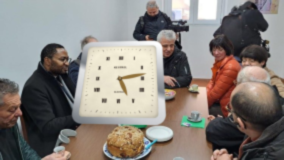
**5:13**
